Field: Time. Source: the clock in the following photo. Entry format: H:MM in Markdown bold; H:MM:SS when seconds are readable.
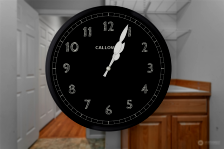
**1:04**
